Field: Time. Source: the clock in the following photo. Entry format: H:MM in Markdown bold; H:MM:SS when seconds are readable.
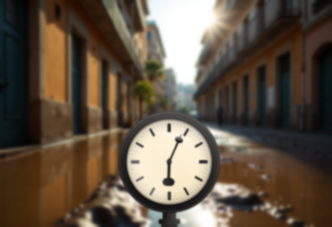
**6:04**
